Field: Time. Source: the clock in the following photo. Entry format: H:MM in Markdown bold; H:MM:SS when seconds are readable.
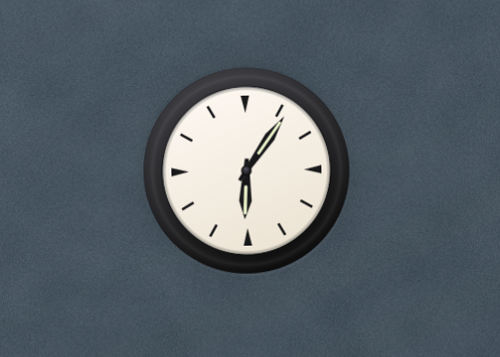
**6:06**
